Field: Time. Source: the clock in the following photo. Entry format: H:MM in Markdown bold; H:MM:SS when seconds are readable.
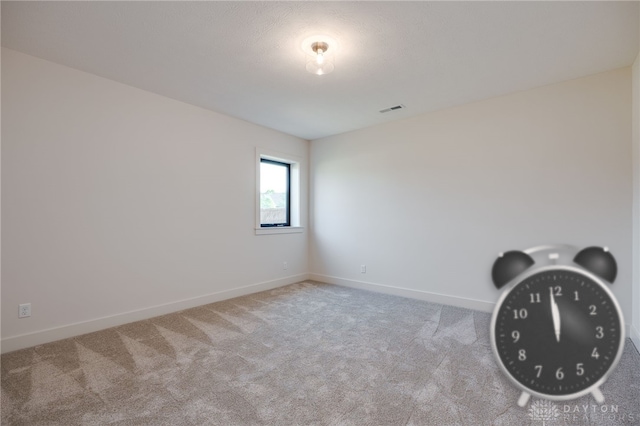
**11:59**
